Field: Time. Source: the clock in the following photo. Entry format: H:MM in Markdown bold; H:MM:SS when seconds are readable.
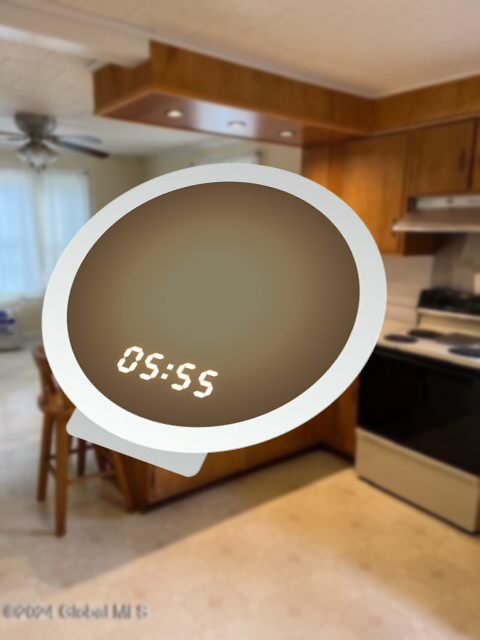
**5:55**
